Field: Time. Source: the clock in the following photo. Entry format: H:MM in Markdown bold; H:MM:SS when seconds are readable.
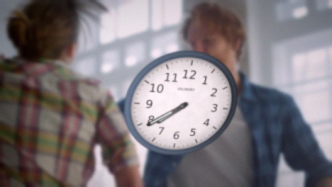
**7:39**
